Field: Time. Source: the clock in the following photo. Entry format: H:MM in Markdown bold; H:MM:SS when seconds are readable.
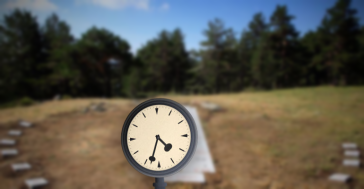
**4:33**
